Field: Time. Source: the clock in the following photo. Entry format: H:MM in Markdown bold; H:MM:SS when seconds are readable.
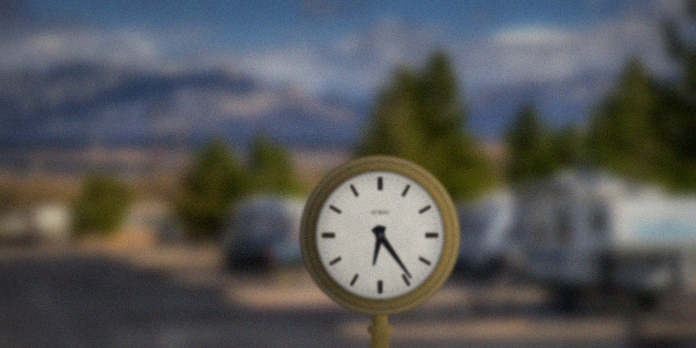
**6:24**
